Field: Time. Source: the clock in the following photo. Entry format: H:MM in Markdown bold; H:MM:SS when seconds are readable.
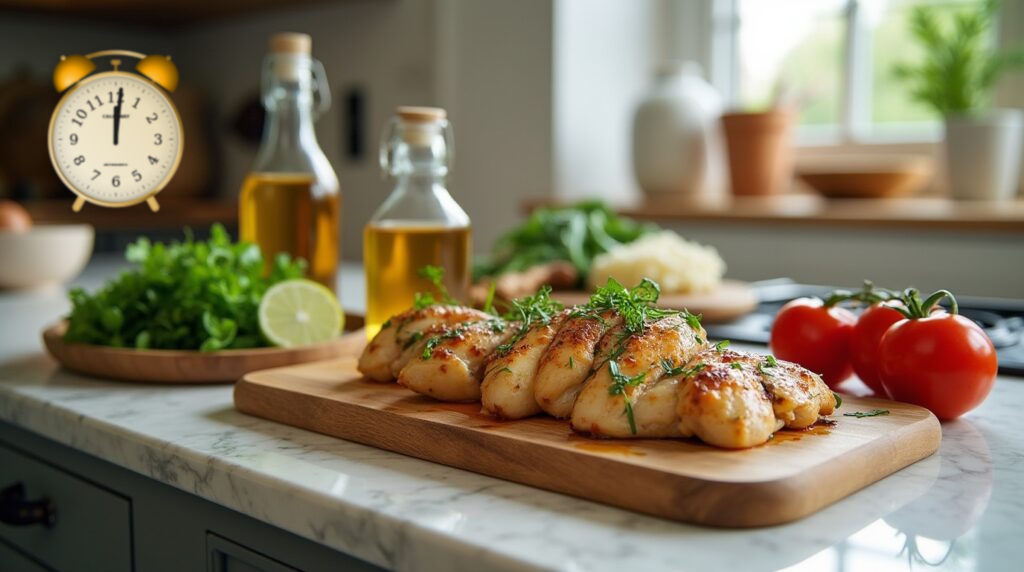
**12:01**
